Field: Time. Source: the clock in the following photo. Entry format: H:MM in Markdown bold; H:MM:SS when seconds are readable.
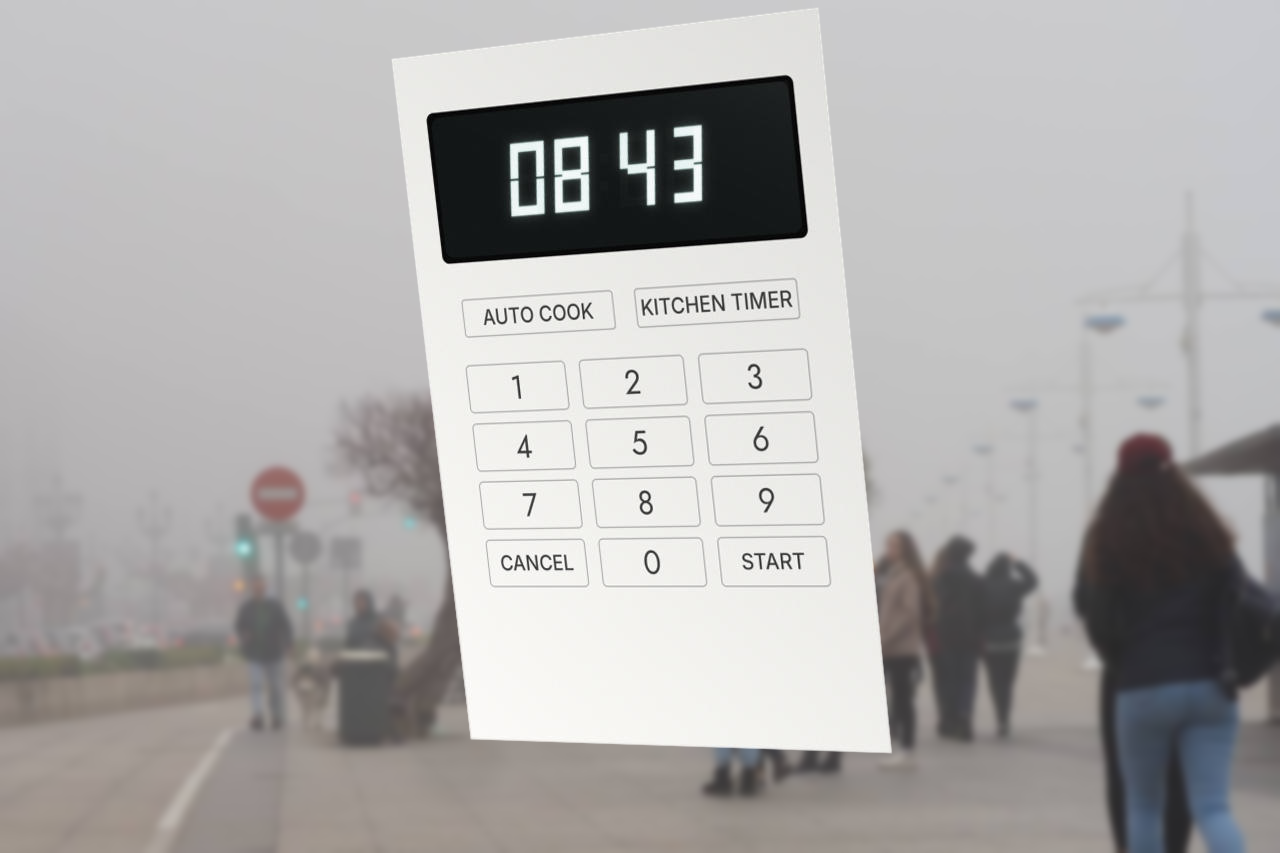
**8:43**
